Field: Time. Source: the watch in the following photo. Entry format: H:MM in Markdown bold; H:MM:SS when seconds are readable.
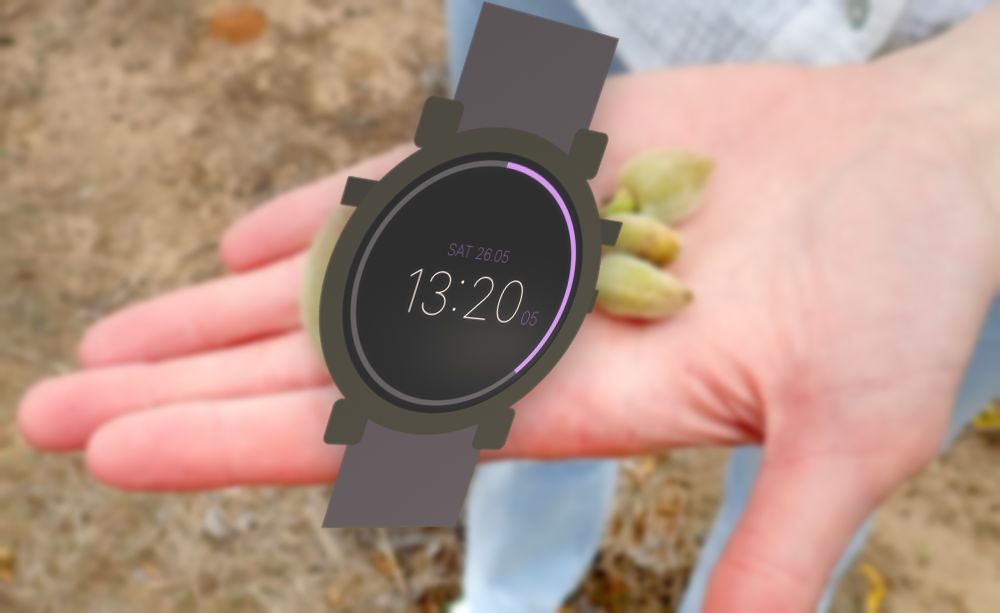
**13:20:05**
